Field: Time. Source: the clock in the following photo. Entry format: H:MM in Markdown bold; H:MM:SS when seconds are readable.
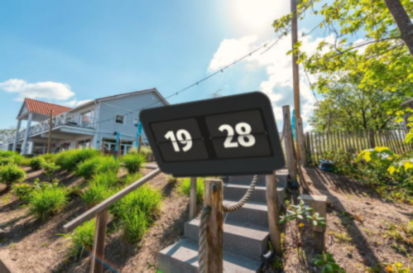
**19:28**
